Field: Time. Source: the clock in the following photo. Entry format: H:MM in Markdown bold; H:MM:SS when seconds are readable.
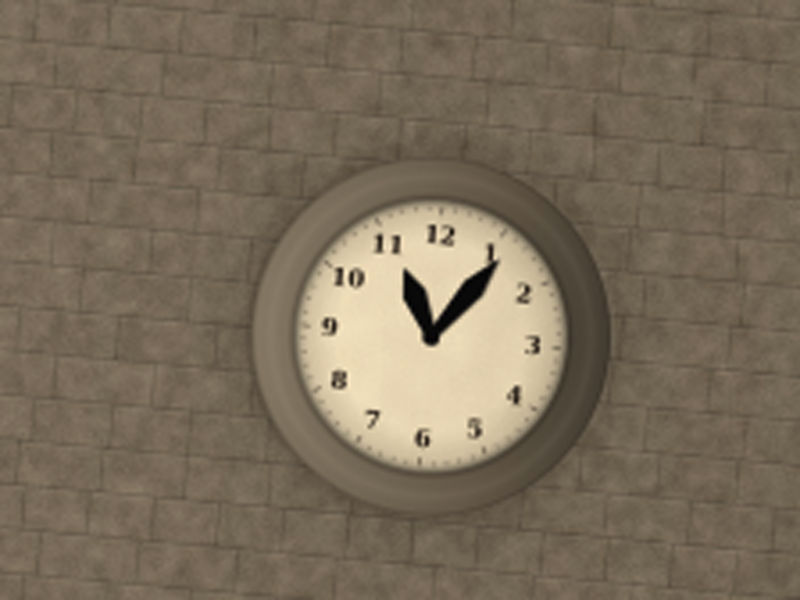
**11:06**
